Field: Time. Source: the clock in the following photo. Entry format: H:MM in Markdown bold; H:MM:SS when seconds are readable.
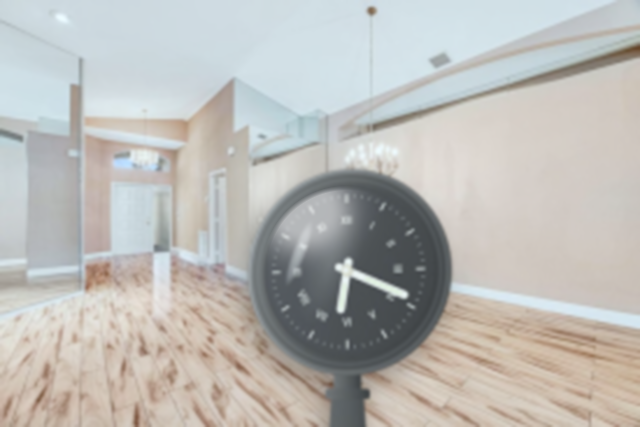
**6:19**
